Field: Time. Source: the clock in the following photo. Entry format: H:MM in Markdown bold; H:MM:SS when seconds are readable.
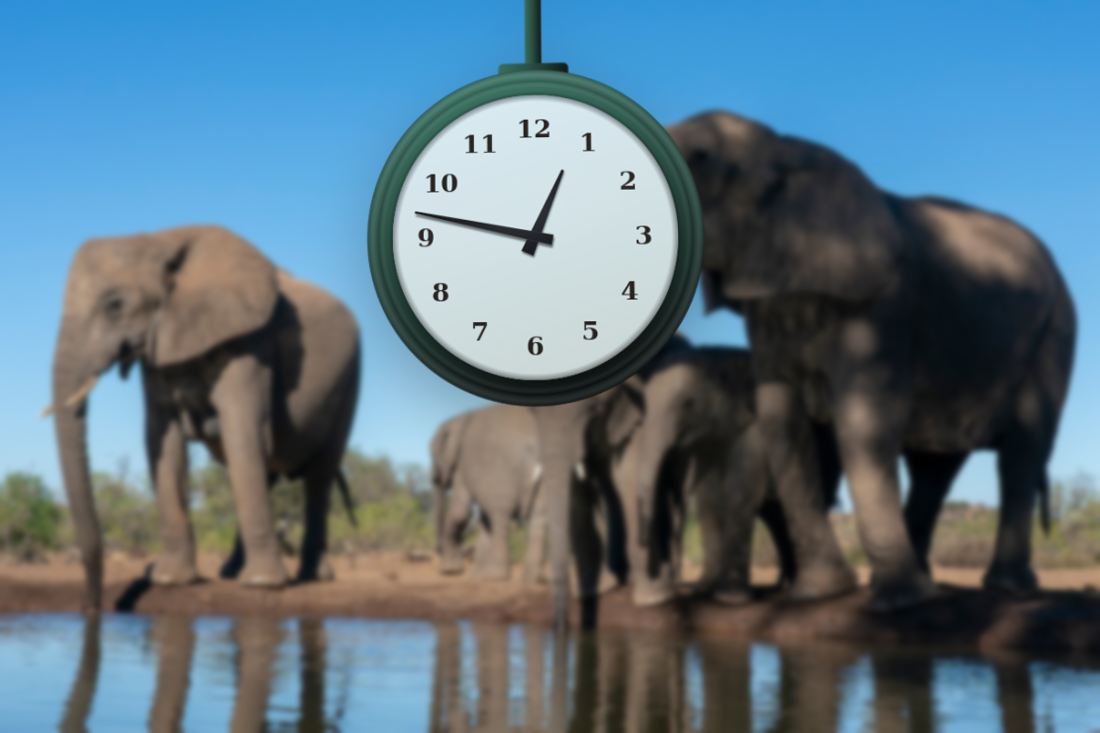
**12:47**
